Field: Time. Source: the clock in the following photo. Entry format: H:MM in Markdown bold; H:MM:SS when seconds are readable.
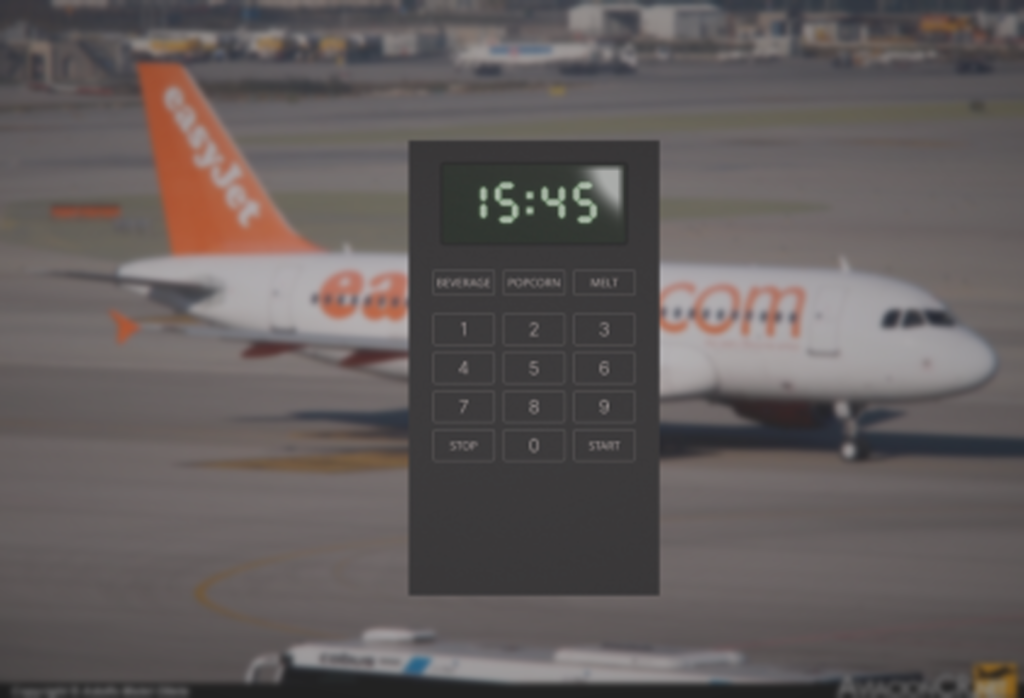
**15:45**
